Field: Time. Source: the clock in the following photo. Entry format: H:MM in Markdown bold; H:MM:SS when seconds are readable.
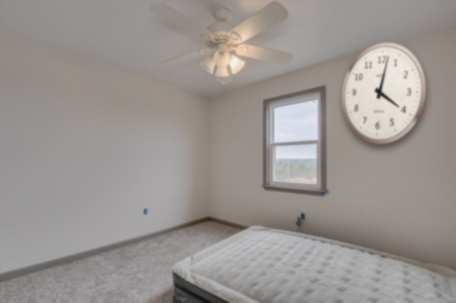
**4:02**
